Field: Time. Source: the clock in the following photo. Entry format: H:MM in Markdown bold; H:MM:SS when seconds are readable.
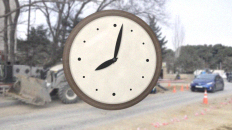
**8:02**
